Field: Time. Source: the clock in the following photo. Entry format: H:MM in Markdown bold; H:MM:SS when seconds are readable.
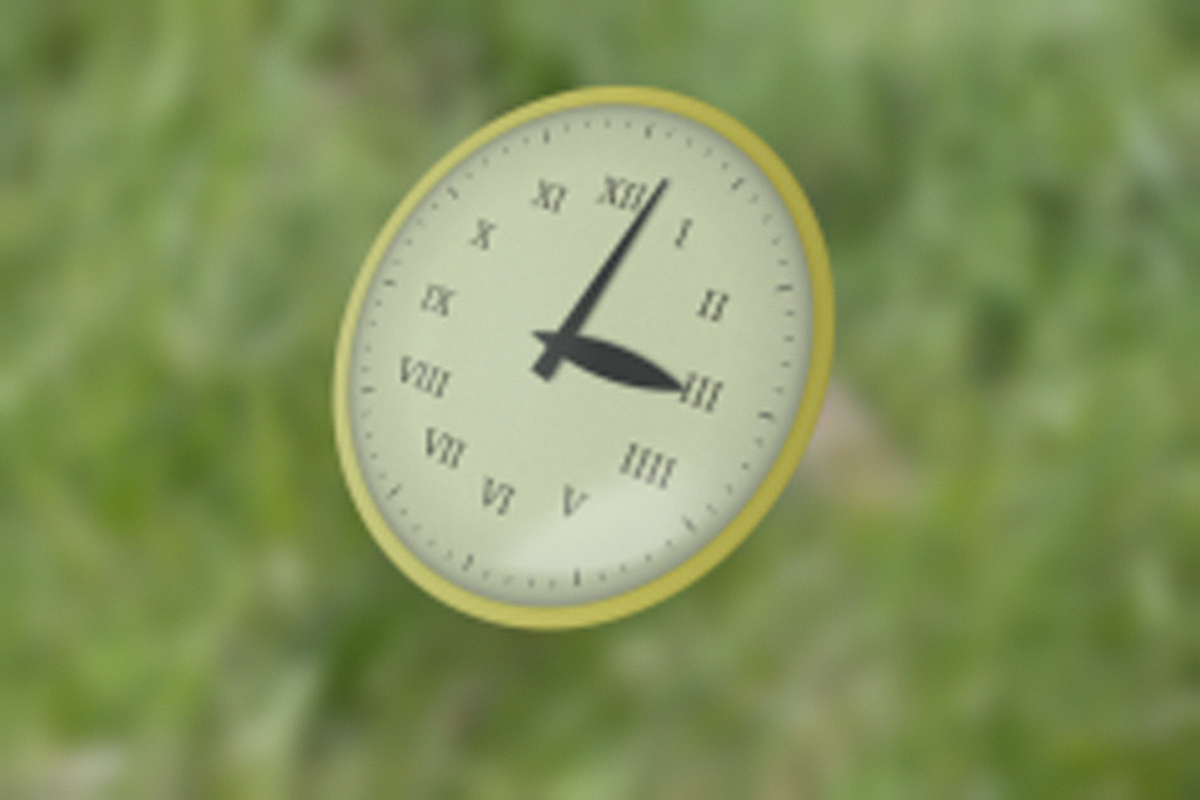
**3:02**
